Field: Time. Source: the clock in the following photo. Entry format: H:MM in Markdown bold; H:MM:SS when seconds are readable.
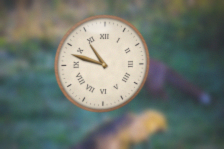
**10:48**
